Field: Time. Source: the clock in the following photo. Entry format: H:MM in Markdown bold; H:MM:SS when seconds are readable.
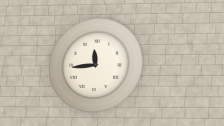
**11:44**
